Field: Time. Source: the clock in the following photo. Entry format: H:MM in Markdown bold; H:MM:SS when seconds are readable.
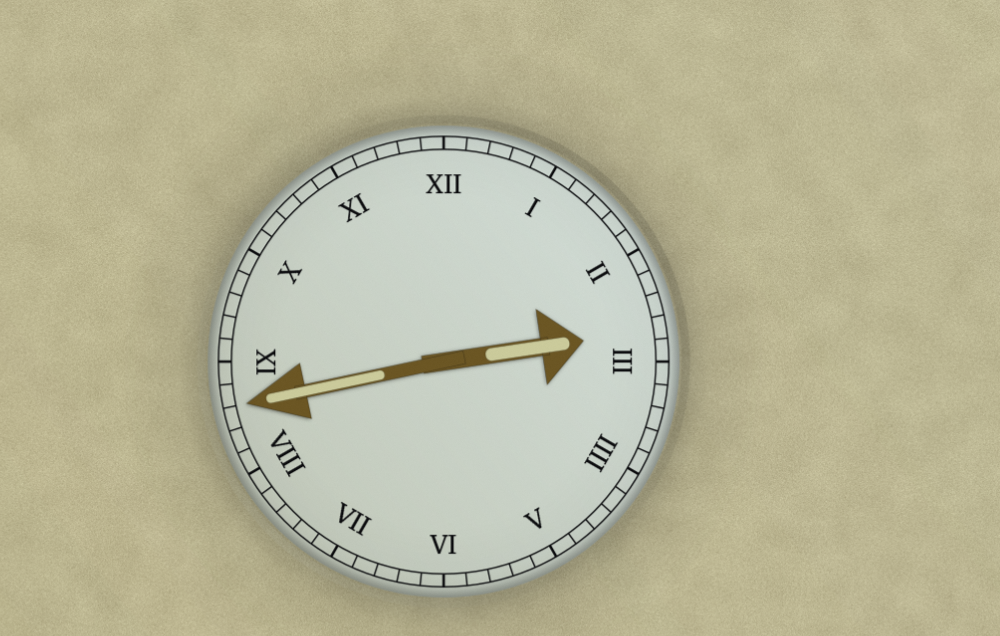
**2:43**
